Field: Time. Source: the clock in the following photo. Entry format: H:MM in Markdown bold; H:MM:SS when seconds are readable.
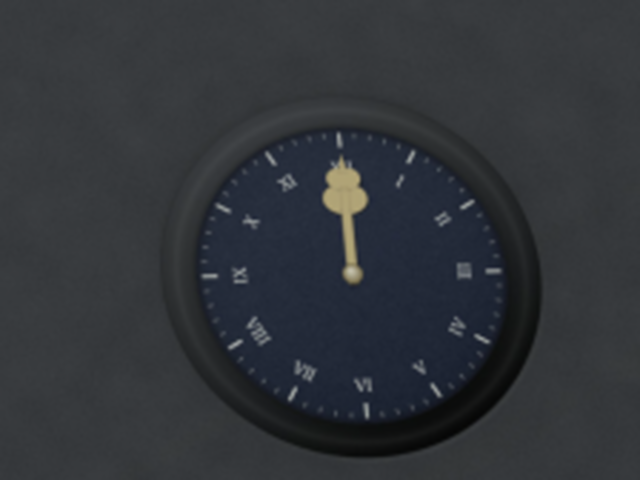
**12:00**
